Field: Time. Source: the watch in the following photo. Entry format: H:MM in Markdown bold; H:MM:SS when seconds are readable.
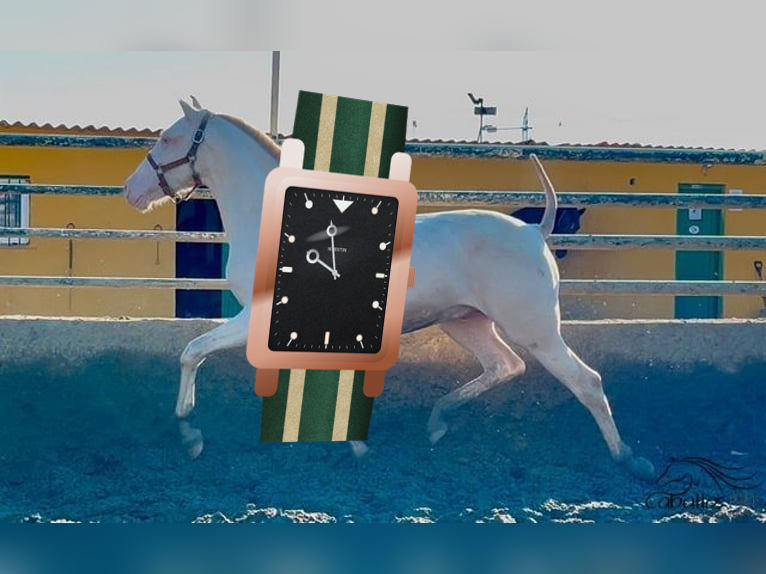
**9:58**
